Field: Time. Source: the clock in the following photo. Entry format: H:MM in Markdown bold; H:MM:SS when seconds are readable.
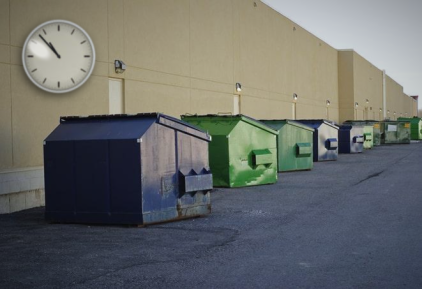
**10:53**
